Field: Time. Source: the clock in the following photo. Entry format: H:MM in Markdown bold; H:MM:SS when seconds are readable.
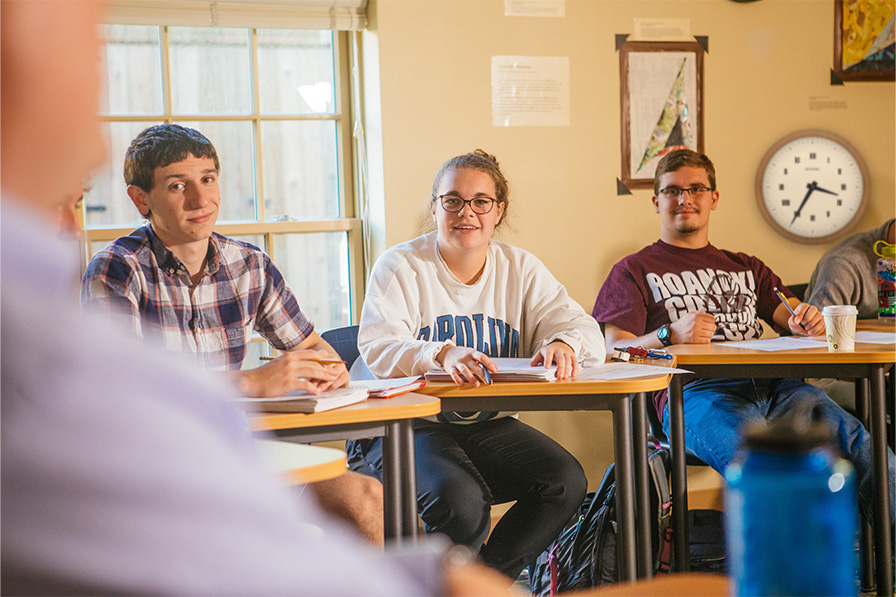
**3:35**
